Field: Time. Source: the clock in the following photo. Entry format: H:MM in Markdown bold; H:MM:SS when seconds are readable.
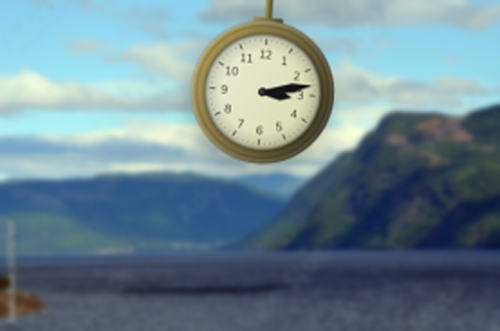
**3:13**
